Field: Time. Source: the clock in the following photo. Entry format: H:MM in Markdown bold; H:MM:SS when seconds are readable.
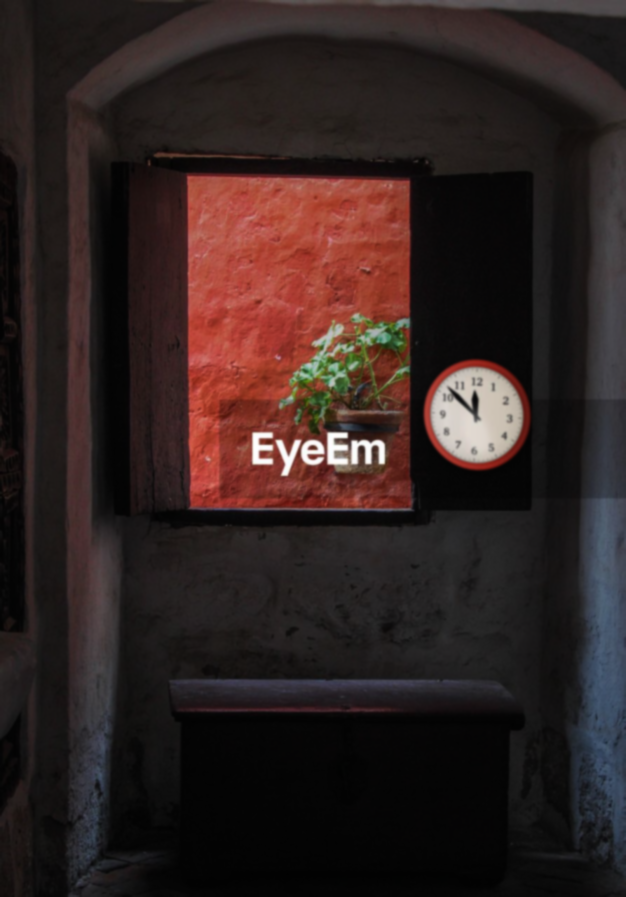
**11:52**
